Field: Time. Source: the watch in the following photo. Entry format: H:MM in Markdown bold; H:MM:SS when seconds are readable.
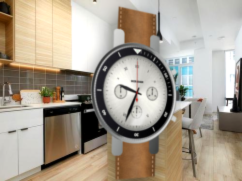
**9:34**
